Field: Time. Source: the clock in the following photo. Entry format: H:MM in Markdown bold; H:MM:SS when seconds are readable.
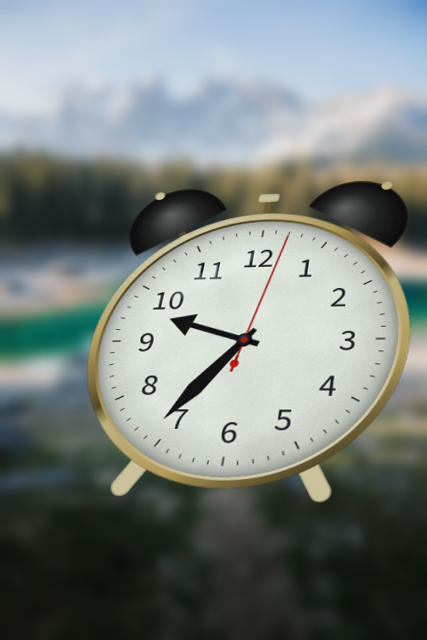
**9:36:02**
